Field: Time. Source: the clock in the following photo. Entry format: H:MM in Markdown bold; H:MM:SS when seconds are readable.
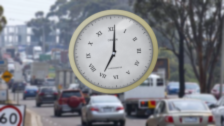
**7:01**
